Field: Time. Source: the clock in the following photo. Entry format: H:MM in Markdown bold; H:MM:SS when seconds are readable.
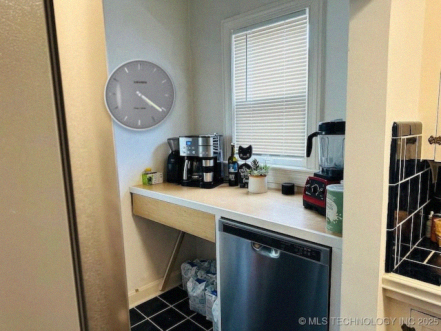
**4:21**
